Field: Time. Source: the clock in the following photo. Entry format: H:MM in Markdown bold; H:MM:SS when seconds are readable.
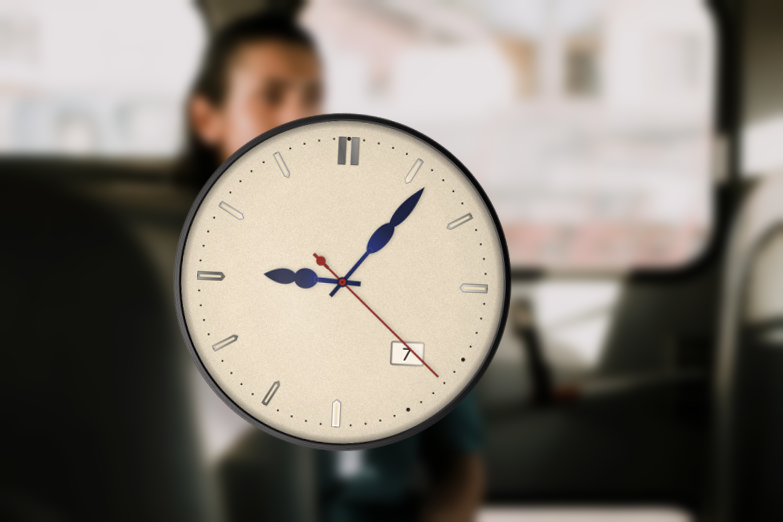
**9:06:22**
